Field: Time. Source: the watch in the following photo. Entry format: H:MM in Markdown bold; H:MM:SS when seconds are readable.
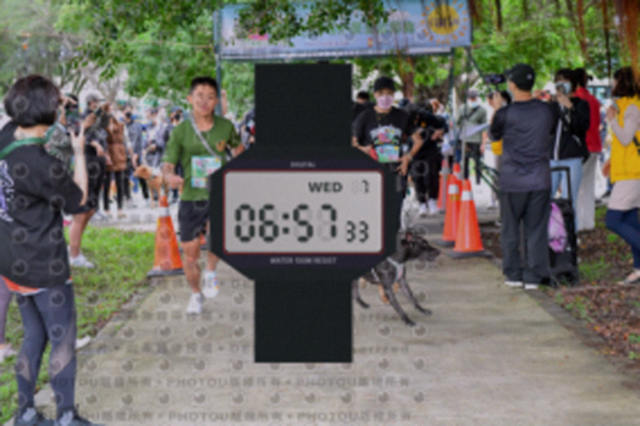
**6:57:33**
